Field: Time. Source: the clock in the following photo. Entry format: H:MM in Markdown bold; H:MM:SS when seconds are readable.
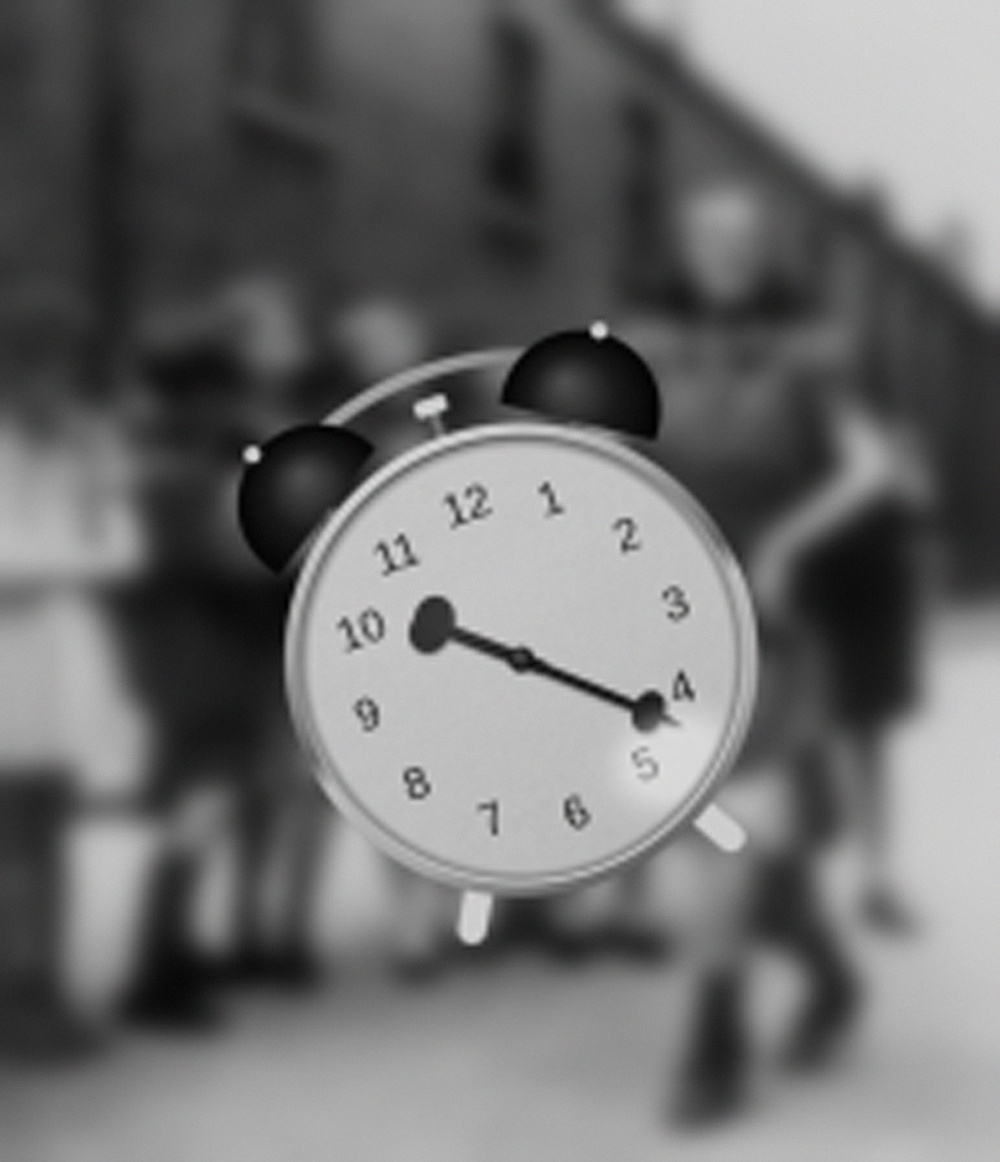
**10:22**
